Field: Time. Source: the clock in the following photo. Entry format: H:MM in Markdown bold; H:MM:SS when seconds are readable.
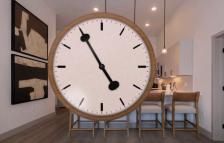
**4:55**
